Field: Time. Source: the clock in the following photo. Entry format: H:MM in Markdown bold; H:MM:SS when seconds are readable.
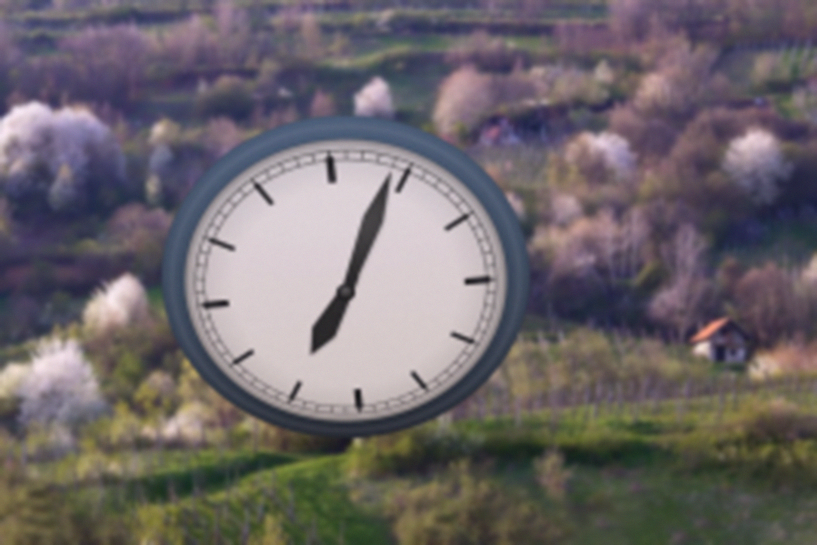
**7:04**
